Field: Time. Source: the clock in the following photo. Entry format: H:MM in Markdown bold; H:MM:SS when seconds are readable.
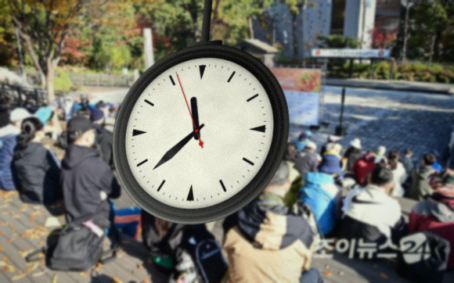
**11:37:56**
